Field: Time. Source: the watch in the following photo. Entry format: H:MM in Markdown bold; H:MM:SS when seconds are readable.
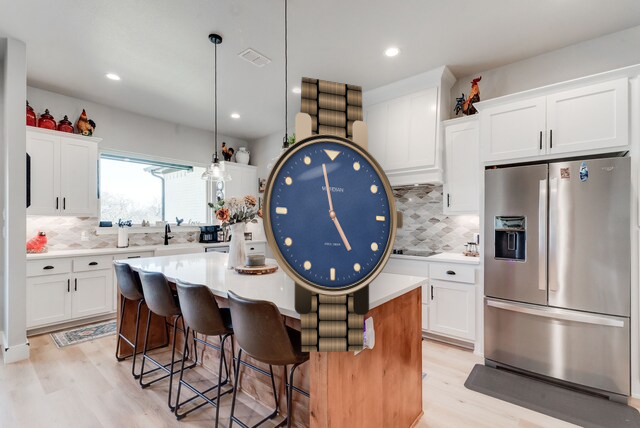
**4:58**
